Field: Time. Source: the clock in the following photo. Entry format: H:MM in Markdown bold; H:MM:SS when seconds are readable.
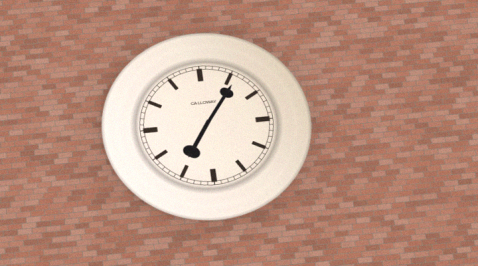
**7:06**
